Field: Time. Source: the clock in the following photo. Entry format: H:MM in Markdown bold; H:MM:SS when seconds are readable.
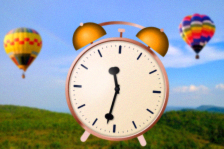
**11:32**
